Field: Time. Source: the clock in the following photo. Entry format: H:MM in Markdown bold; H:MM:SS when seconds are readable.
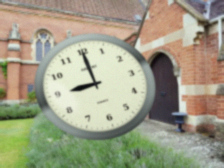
**9:00**
